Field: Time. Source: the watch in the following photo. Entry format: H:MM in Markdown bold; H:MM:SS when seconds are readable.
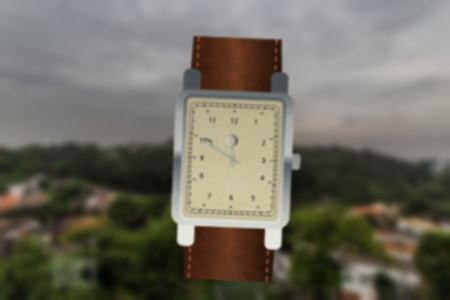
**11:50**
